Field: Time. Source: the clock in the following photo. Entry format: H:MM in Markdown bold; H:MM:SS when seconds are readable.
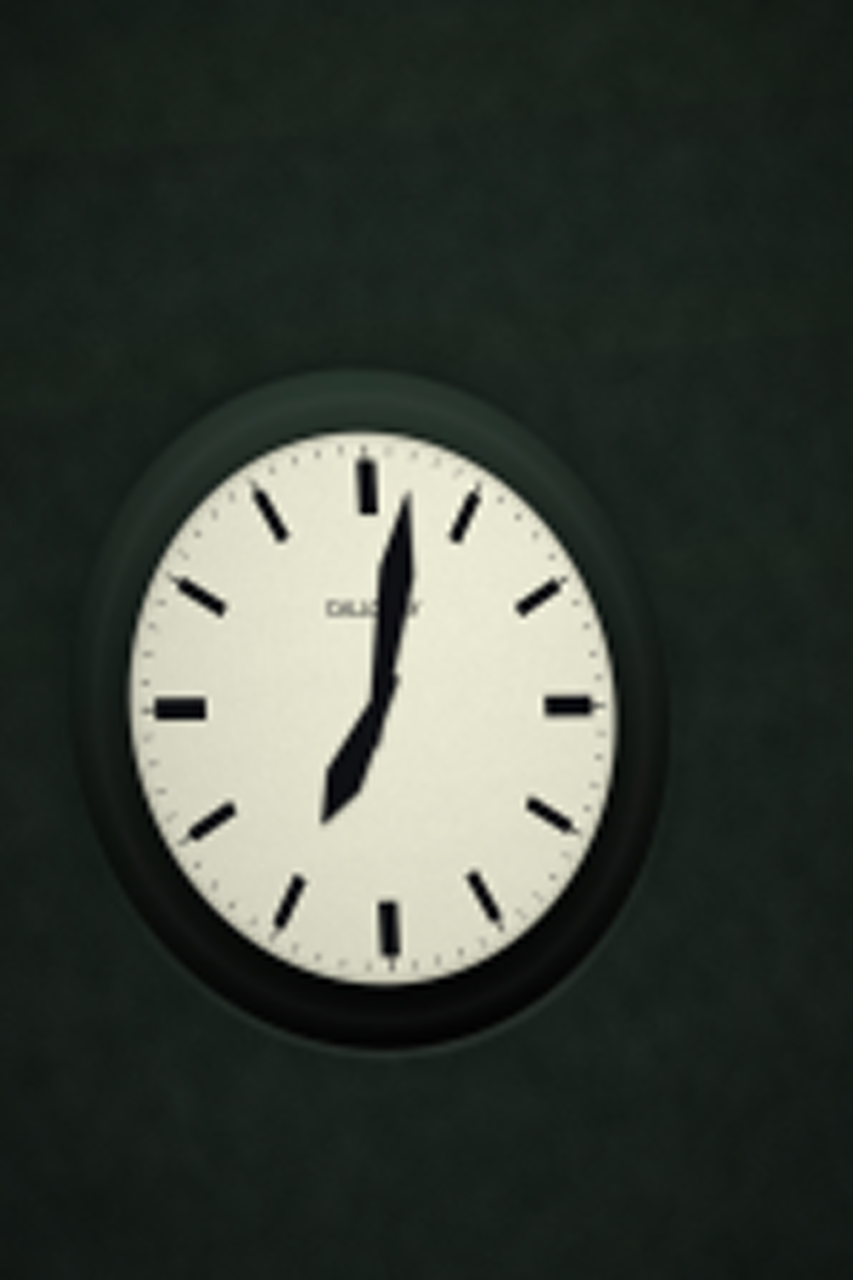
**7:02**
